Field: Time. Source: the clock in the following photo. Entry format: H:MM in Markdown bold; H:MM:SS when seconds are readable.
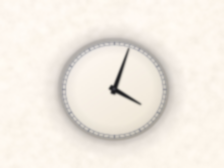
**4:03**
